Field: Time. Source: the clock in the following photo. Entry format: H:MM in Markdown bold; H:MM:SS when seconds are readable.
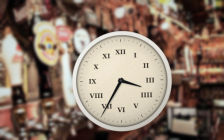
**3:35**
